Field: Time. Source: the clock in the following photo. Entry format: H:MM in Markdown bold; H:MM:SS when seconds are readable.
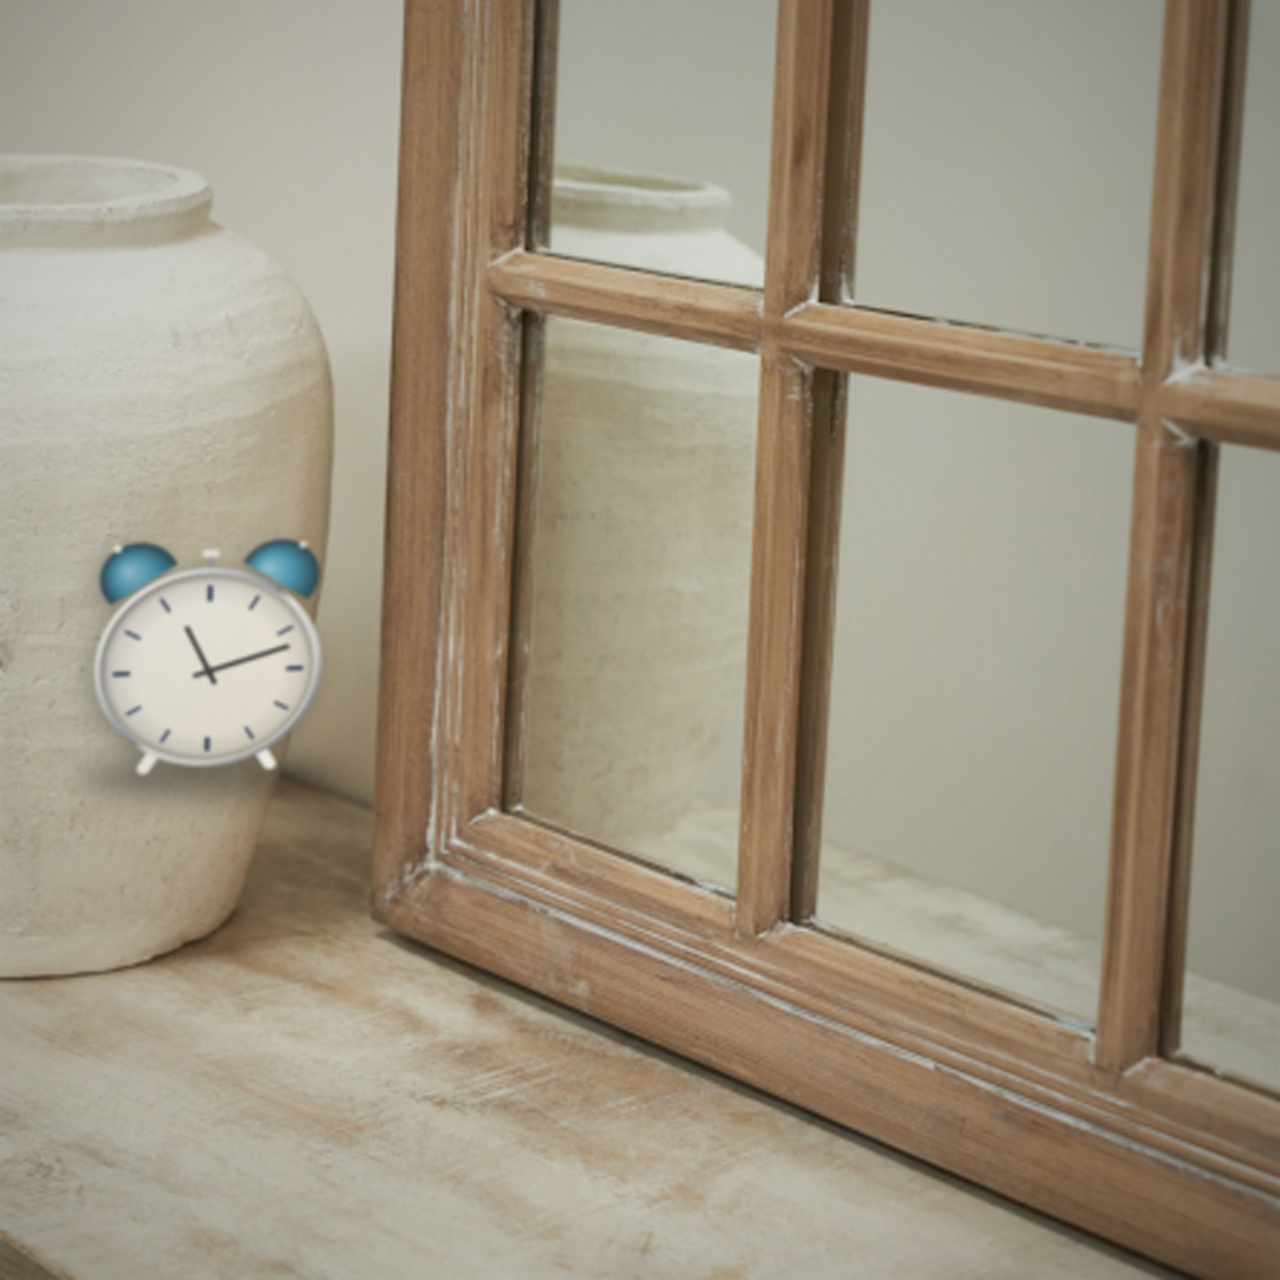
**11:12**
